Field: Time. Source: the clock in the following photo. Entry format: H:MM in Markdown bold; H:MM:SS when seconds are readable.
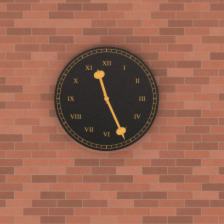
**11:26**
